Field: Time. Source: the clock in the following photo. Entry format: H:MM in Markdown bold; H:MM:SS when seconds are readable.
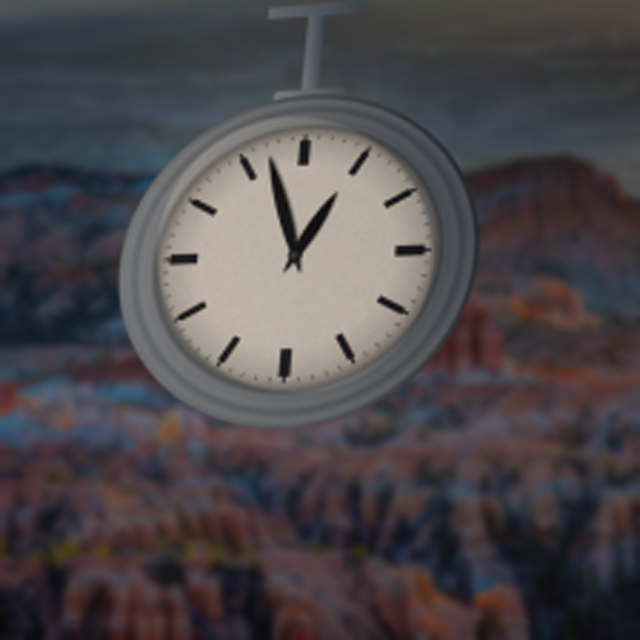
**12:57**
